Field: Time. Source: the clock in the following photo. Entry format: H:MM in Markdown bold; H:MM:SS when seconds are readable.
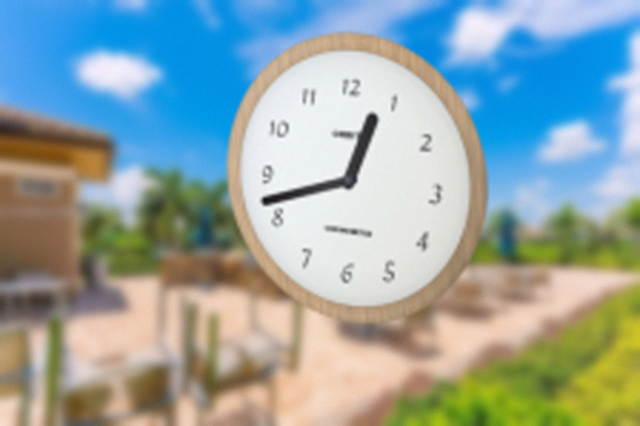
**12:42**
